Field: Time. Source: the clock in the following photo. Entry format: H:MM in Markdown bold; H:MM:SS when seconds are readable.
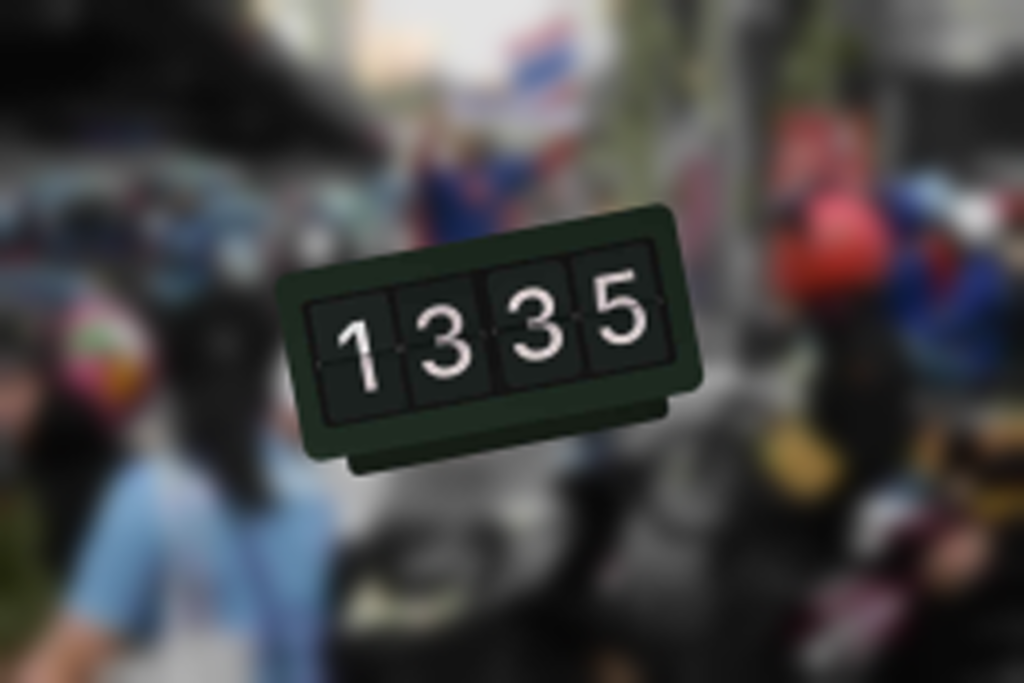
**13:35**
